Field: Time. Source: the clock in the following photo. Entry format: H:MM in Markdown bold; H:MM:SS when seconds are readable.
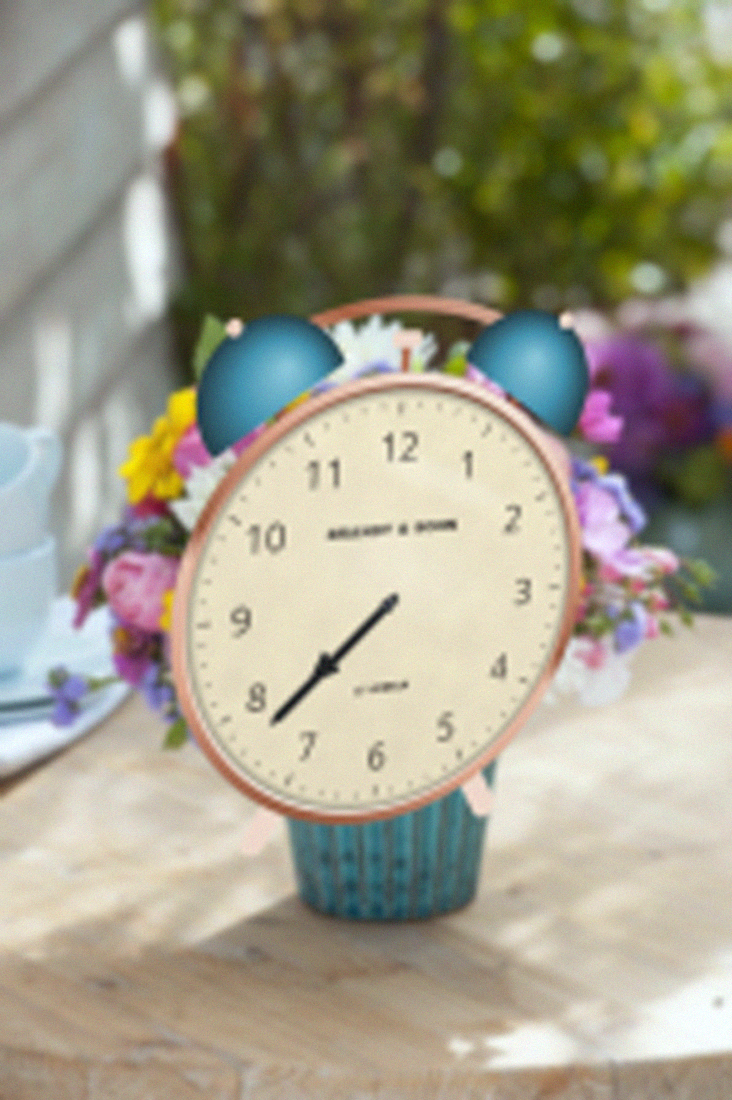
**7:38**
